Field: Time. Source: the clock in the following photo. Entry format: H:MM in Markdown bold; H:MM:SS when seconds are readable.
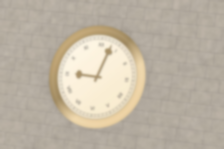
**9:03**
